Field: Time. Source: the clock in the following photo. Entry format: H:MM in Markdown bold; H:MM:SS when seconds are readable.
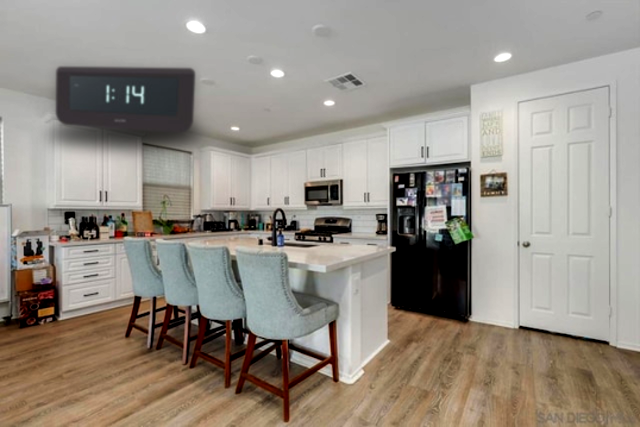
**1:14**
